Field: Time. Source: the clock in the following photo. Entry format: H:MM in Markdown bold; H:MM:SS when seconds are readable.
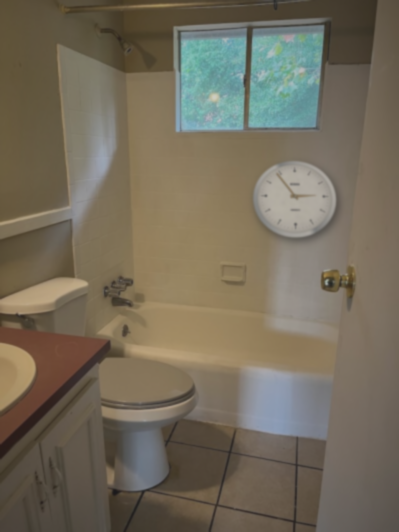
**2:54**
